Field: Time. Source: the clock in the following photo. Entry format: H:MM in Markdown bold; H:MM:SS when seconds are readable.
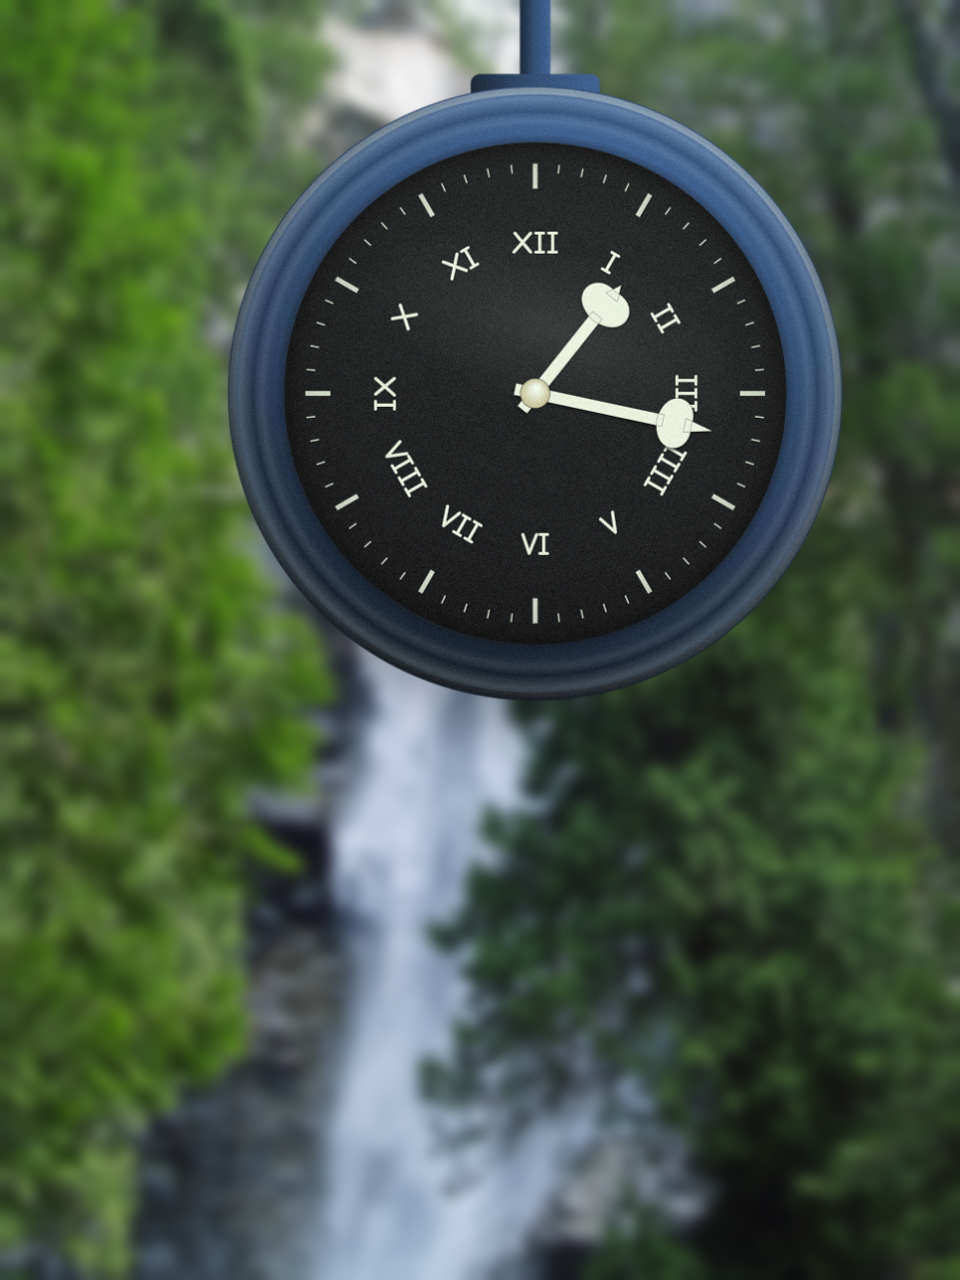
**1:17**
